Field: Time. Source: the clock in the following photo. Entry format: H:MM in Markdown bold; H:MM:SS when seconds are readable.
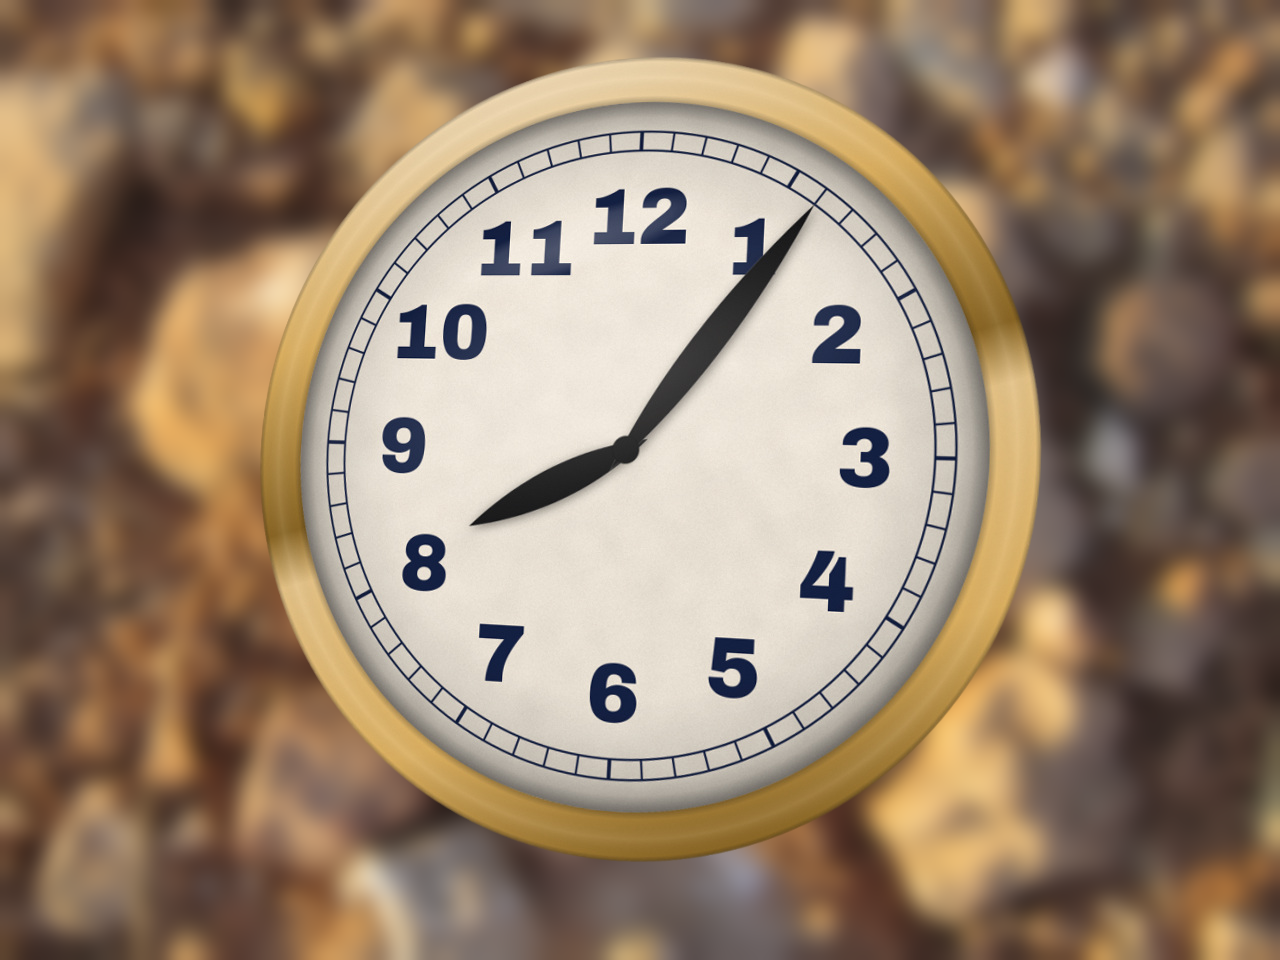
**8:06**
